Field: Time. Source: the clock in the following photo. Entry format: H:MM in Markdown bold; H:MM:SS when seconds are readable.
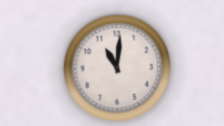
**11:01**
